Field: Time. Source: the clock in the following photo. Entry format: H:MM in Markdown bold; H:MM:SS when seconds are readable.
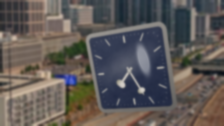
**7:26**
